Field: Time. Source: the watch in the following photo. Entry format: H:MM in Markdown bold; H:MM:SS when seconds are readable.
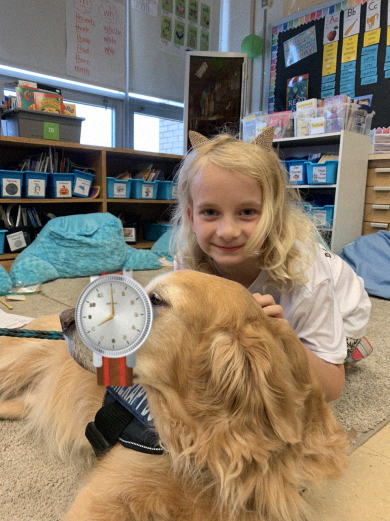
**8:00**
